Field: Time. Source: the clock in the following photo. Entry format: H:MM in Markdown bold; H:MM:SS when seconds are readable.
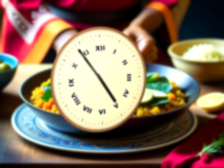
**4:54**
